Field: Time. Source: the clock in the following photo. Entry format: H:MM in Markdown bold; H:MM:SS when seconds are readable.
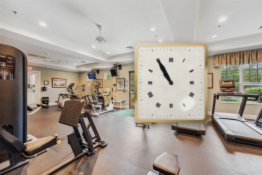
**10:55**
